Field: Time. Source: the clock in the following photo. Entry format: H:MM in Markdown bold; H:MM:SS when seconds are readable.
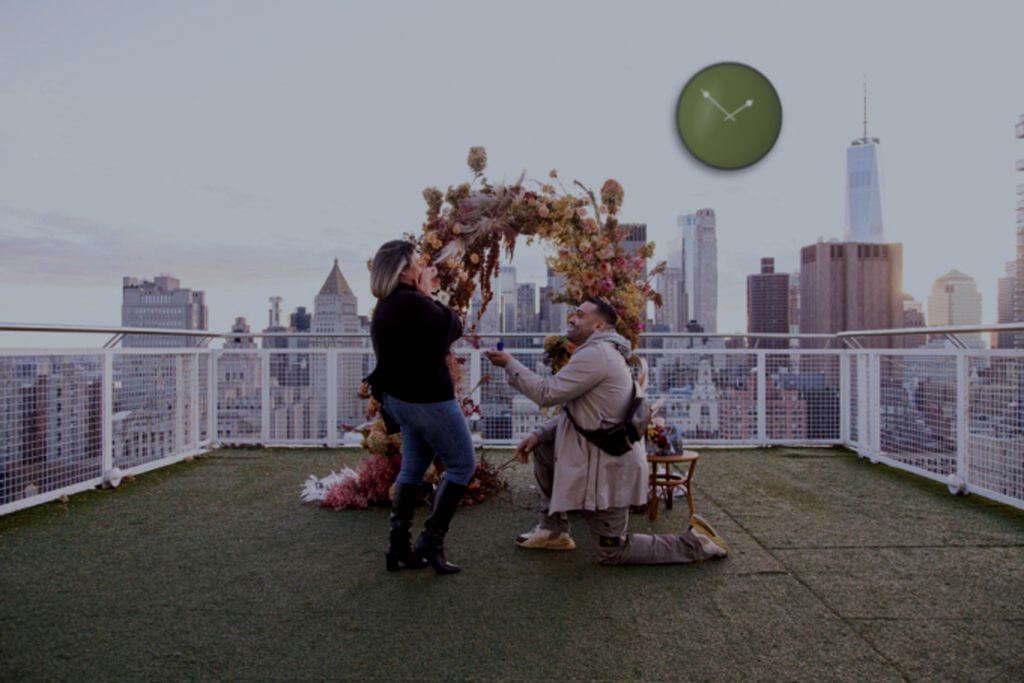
**1:52**
